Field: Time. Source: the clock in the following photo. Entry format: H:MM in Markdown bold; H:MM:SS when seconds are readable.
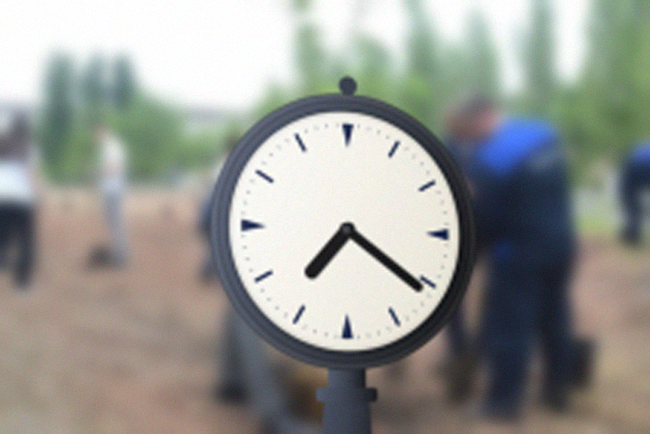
**7:21**
